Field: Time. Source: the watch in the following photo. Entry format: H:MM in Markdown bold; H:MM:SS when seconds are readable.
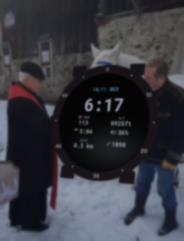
**6:17**
